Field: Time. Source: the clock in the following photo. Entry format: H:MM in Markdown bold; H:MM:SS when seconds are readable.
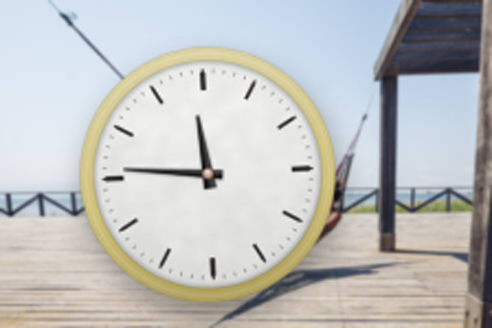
**11:46**
